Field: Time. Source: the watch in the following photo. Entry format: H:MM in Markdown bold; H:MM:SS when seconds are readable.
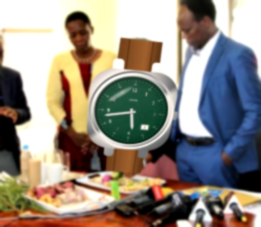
**5:43**
